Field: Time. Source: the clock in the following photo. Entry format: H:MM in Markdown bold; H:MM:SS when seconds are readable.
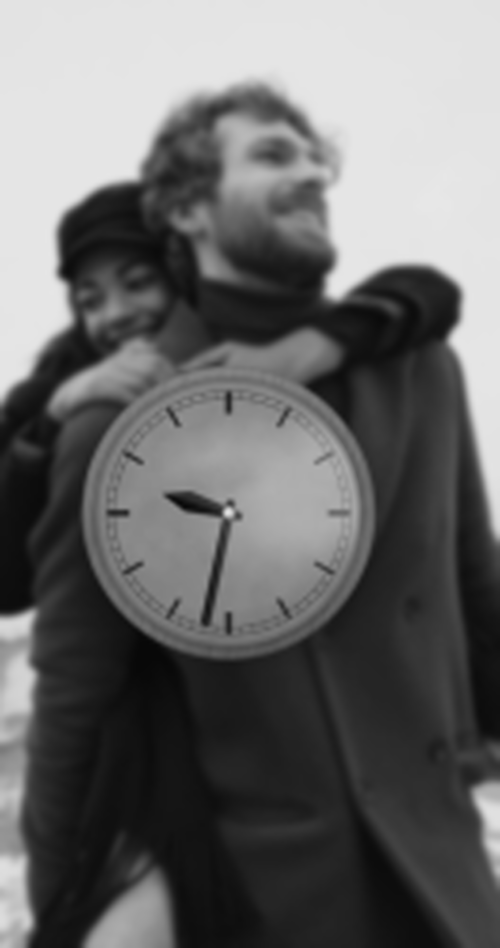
**9:32**
